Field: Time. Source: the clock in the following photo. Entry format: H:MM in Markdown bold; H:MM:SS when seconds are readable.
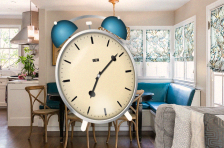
**7:09**
